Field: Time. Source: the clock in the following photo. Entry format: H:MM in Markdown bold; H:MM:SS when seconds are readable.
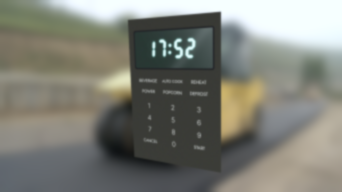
**17:52**
